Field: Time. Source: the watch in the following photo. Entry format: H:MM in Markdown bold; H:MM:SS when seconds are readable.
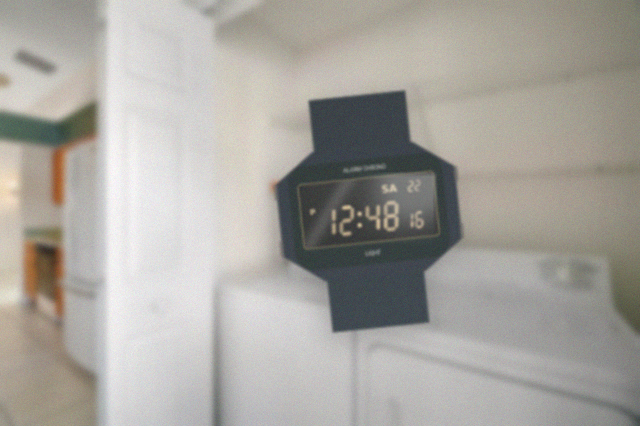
**12:48:16**
